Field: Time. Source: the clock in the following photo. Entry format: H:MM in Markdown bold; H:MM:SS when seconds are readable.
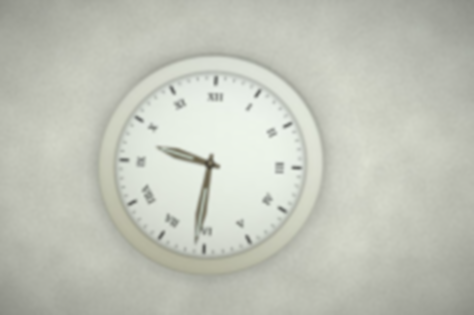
**9:31**
